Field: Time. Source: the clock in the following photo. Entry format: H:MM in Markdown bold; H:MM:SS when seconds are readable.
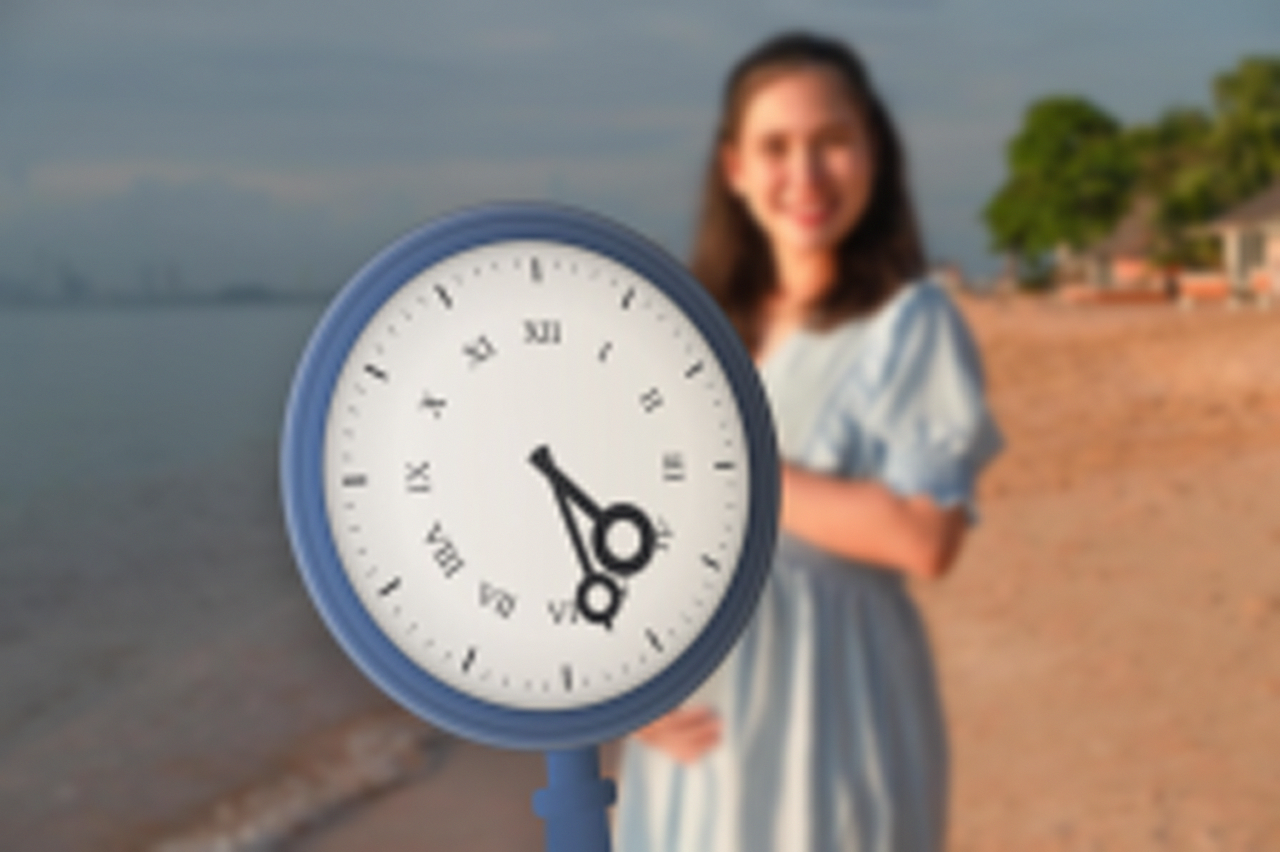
**4:27**
